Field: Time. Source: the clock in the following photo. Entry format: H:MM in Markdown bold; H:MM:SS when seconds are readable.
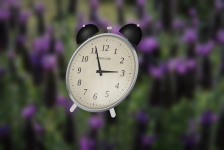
**2:56**
